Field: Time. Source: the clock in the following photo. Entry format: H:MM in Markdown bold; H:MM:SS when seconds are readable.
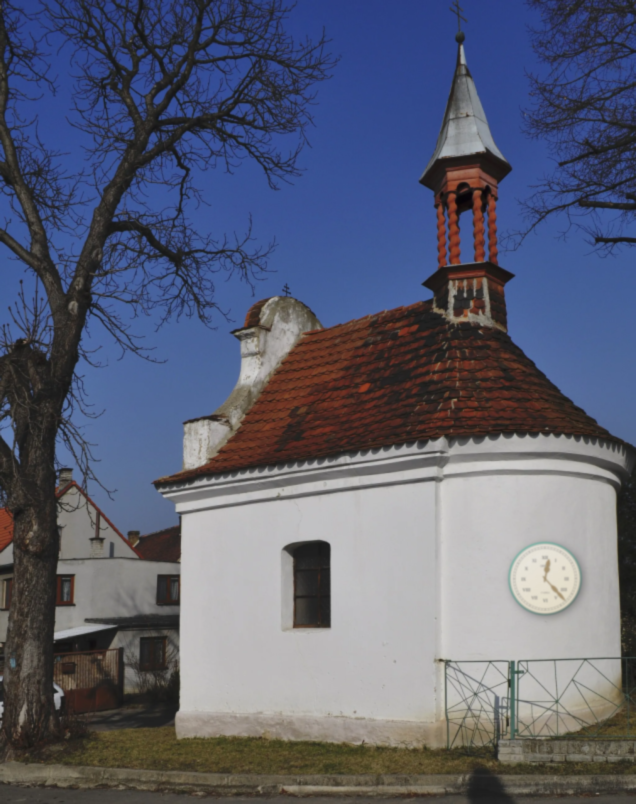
**12:23**
